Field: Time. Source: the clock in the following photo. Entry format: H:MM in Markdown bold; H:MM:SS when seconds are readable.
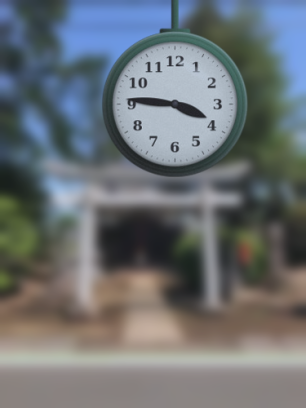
**3:46**
